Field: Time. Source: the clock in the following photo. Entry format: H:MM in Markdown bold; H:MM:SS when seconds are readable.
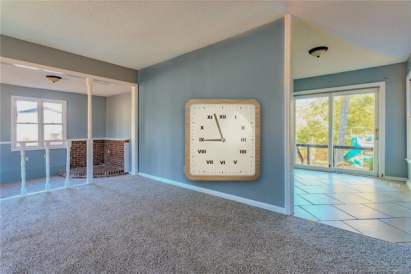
**8:57**
